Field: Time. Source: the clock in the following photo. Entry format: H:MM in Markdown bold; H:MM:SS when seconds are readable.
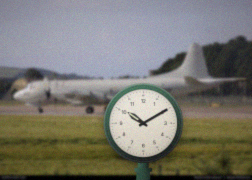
**10:10**
